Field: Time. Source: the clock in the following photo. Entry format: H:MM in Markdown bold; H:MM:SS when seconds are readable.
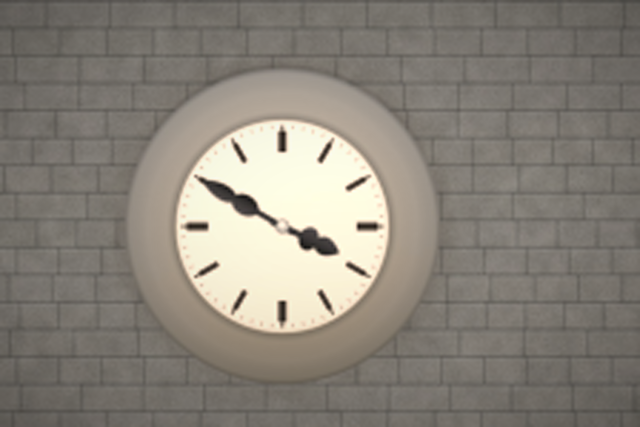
**3:50**
